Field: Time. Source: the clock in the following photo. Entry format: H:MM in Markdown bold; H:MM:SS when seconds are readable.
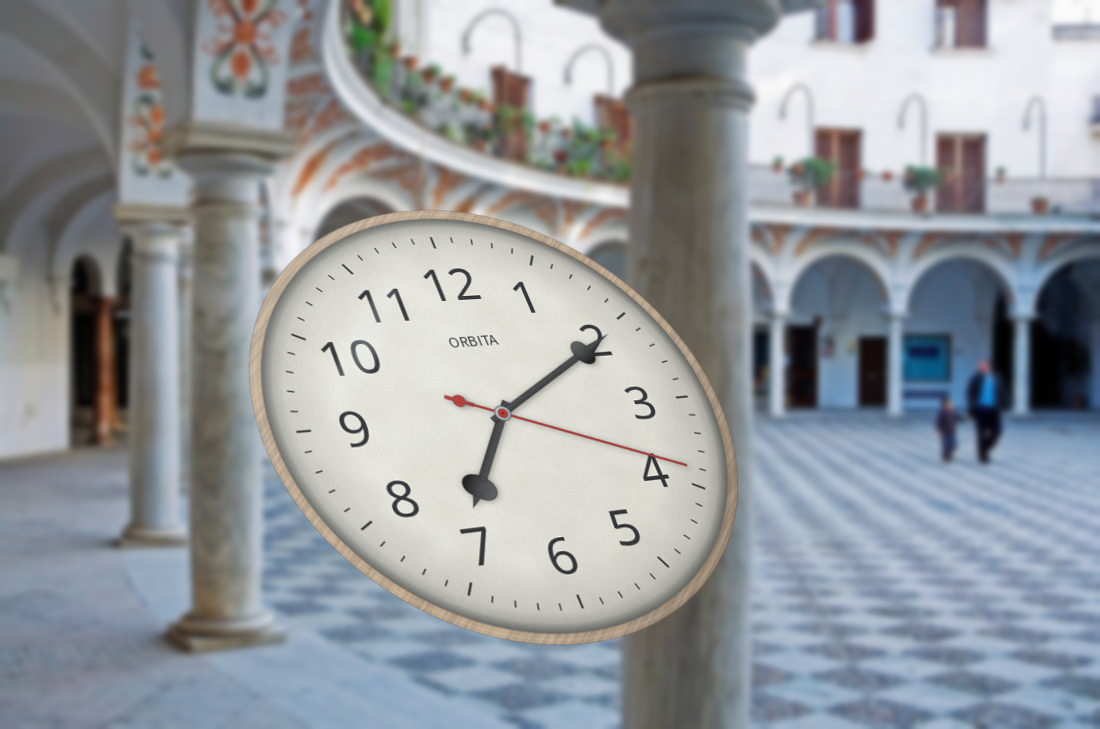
**7:10:19**
